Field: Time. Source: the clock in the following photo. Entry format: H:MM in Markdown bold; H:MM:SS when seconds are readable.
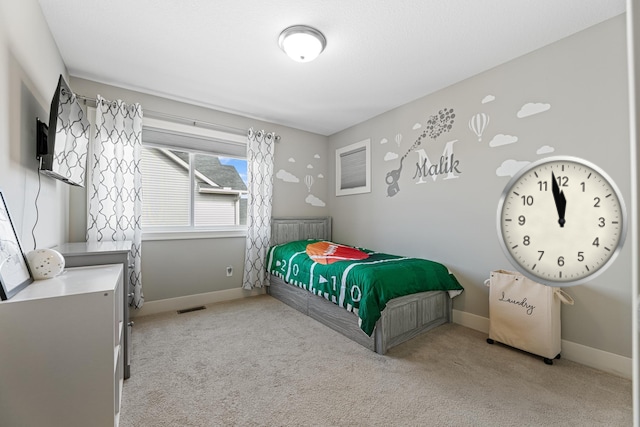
**11:58**
